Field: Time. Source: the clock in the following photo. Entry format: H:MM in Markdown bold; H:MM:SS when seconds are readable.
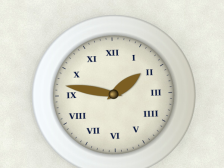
**1:47**
